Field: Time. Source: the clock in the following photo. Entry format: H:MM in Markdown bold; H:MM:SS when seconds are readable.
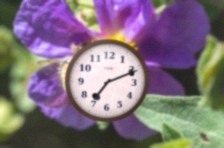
**7:11**
